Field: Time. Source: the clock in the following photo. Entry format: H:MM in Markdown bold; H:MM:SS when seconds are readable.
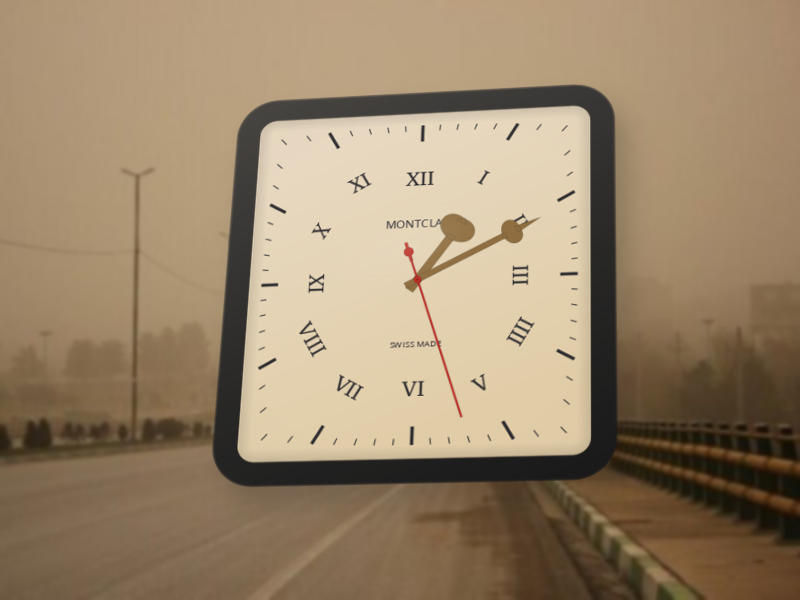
**1:10:27**
